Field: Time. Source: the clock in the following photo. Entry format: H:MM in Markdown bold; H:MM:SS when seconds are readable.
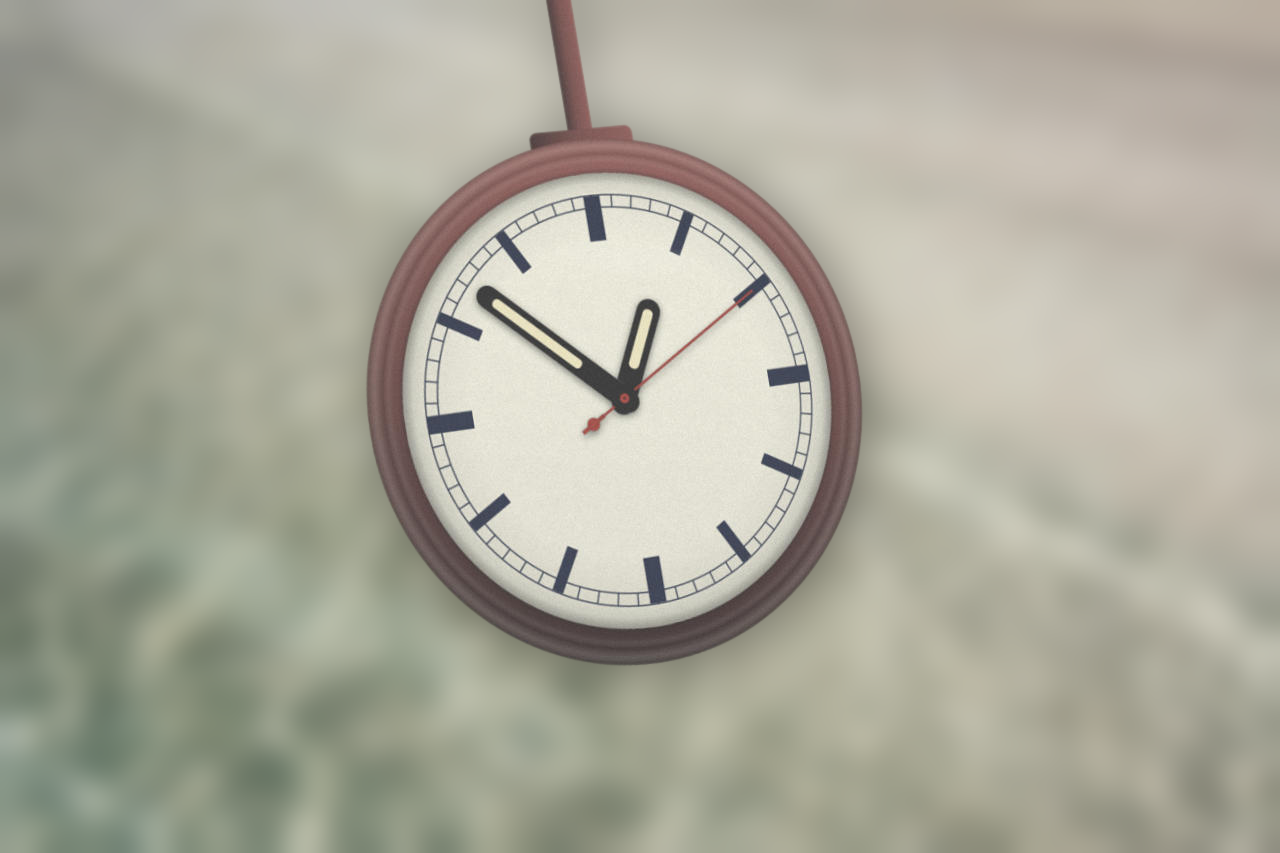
**12:52:10**
